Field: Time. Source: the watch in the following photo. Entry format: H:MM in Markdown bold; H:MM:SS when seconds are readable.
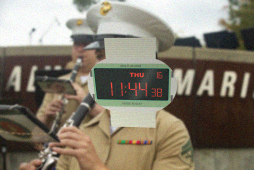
**11:44:38**
